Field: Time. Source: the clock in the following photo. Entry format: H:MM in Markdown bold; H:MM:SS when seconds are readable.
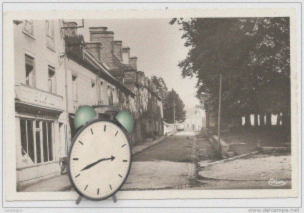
**2:41**
